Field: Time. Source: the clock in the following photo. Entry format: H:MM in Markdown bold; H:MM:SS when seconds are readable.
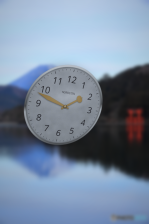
**1:48**
